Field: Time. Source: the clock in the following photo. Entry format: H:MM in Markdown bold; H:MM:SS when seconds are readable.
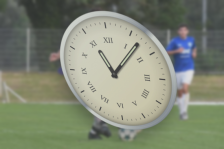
**11:07**
